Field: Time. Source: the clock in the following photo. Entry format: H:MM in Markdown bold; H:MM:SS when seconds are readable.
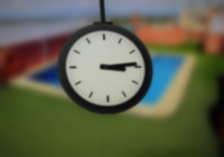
**3:14**
